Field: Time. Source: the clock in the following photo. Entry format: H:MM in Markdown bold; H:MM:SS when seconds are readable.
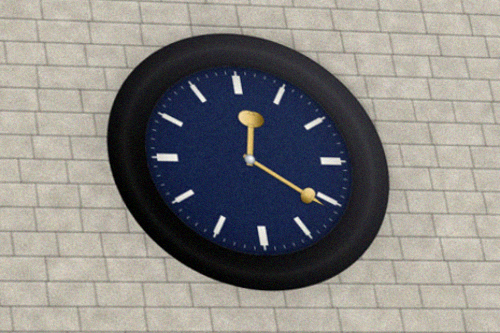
**12:21**
